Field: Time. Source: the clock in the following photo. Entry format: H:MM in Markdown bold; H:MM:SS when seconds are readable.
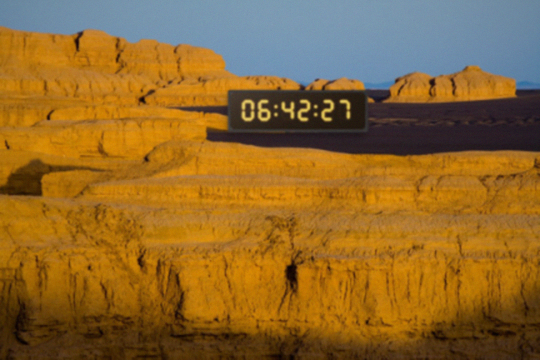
**6:42:27**
